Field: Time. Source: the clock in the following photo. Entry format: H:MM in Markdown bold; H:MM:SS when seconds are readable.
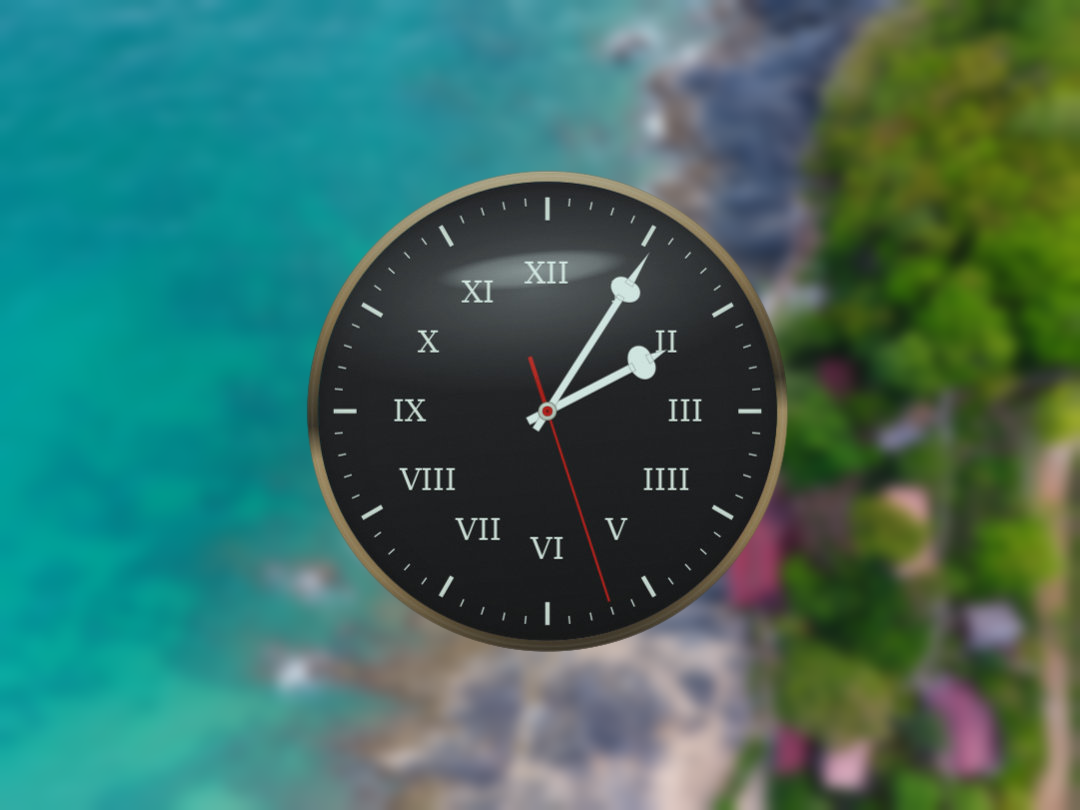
**2:05:27**
